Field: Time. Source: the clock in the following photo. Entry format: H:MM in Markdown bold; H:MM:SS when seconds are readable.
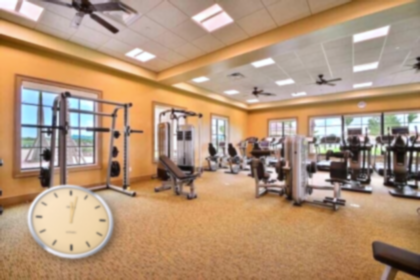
**12:02**
